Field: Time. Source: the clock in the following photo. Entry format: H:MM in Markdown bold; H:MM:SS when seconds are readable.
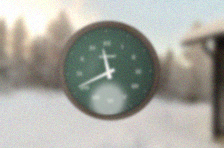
**11:41**
